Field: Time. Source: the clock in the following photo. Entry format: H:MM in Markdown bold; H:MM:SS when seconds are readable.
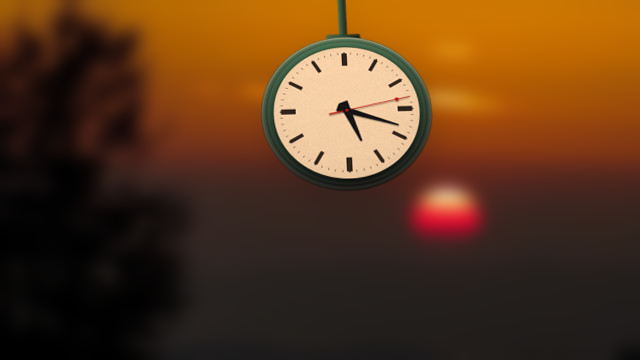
**5:18:13**
